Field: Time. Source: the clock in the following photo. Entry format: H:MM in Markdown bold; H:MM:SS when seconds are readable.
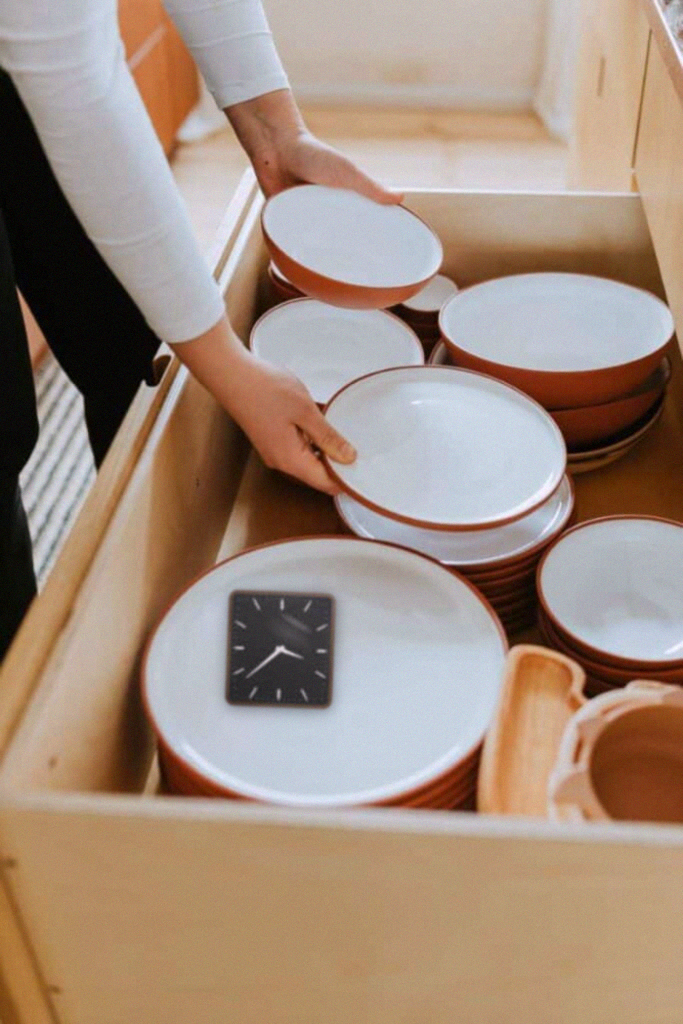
**3:38**
